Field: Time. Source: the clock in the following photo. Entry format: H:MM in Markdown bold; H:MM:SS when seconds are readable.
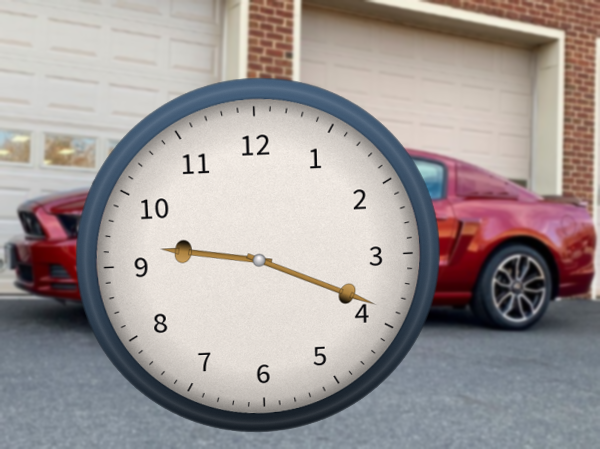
**9:19**
